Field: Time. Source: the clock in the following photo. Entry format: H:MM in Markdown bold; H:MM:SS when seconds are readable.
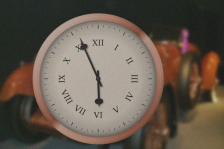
**5:56**
